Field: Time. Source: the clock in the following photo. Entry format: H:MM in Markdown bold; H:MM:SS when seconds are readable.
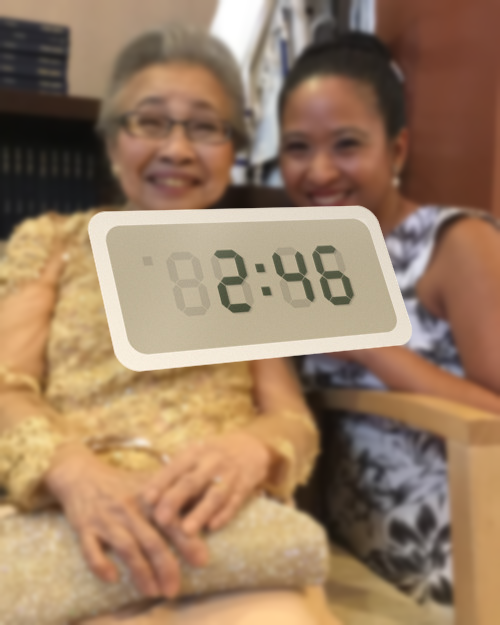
**2:46**
